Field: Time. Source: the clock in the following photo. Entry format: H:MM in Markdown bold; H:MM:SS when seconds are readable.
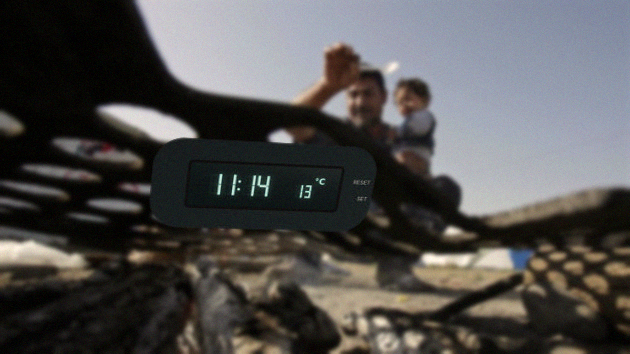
**11:14**
